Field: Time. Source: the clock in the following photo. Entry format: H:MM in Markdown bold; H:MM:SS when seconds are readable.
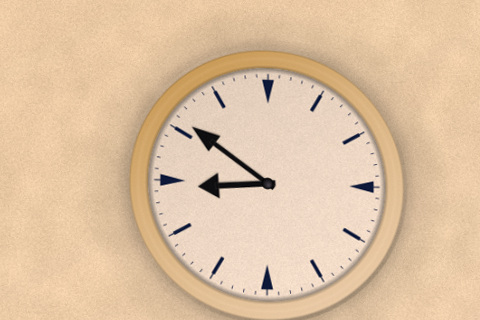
**8:51**
